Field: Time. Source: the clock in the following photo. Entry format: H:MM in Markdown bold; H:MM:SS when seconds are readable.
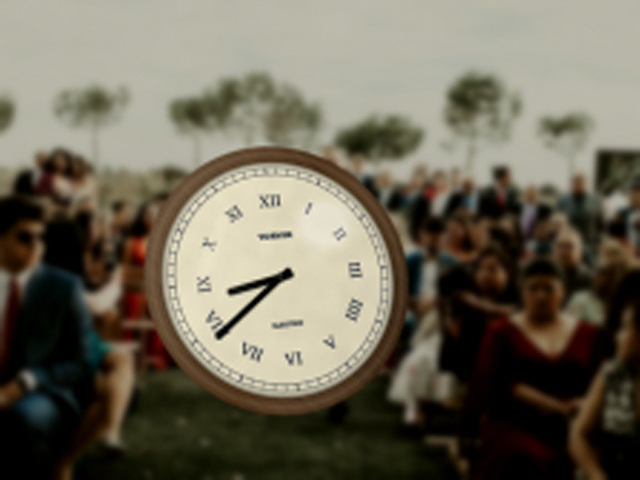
**8:39**
